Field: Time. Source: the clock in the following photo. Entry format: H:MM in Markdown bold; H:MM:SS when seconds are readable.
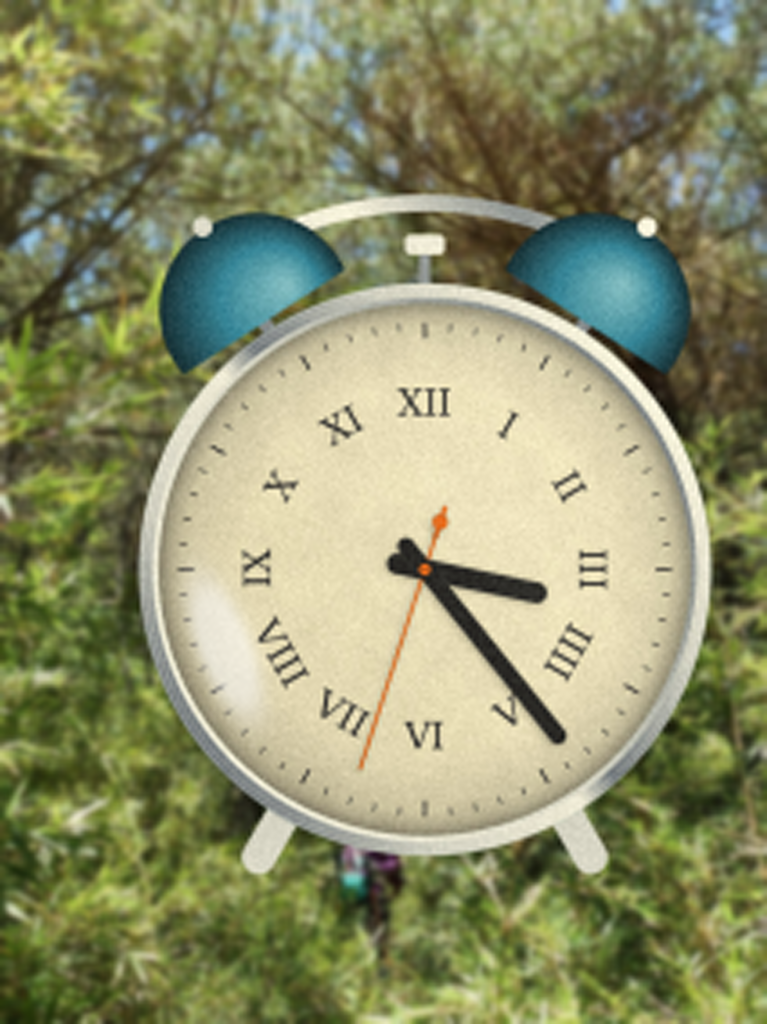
**3:23:33**
